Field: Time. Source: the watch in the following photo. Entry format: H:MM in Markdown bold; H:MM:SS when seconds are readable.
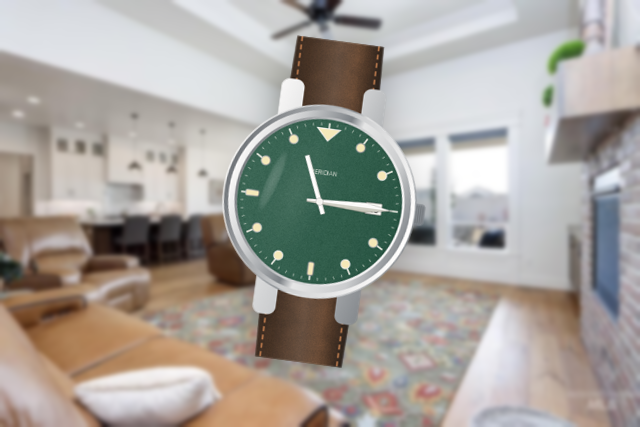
**11:15**
